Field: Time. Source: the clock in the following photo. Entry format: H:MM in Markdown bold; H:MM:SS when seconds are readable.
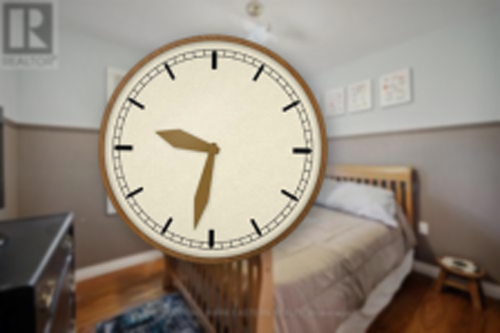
**9:32**
